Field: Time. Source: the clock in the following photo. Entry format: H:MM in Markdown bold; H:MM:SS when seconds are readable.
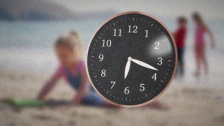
**6:18**
